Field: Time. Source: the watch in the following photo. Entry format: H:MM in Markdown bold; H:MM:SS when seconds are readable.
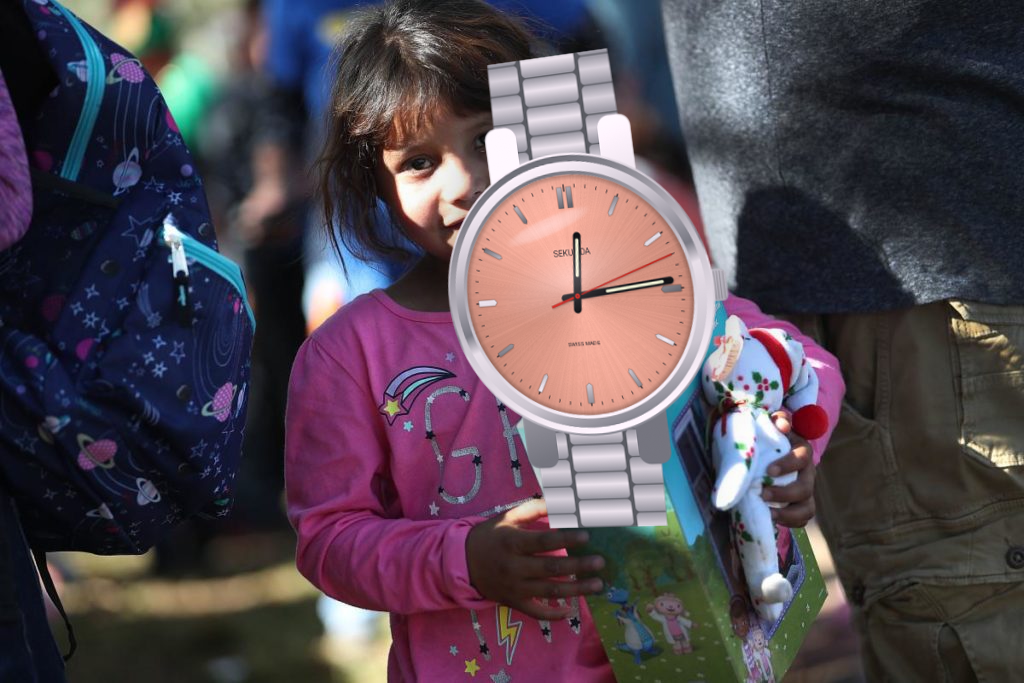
**12:14:12**
